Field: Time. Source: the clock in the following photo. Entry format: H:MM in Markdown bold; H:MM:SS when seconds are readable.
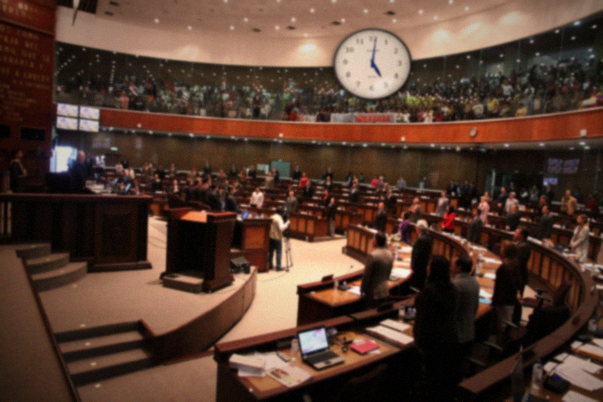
**5:01**
